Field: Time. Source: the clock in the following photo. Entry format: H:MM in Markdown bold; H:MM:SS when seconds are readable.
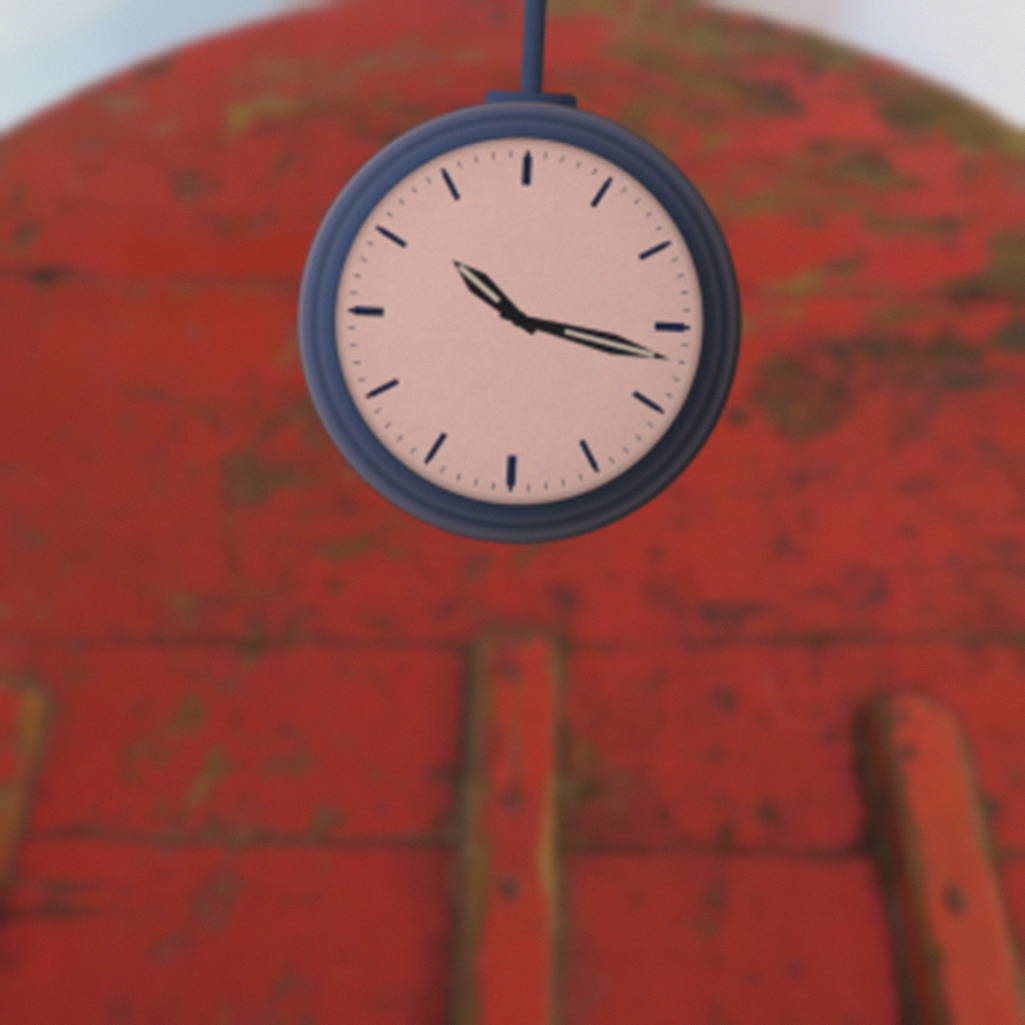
**10:17**
